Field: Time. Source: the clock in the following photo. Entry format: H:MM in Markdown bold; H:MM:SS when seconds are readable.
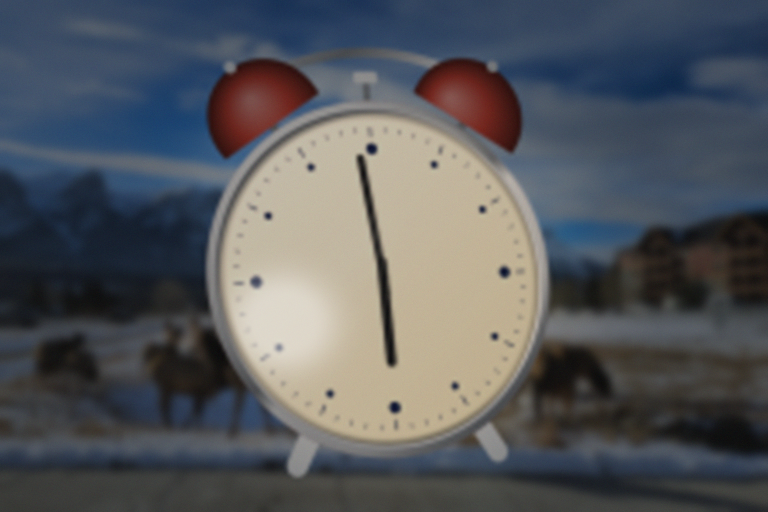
**5:59**
